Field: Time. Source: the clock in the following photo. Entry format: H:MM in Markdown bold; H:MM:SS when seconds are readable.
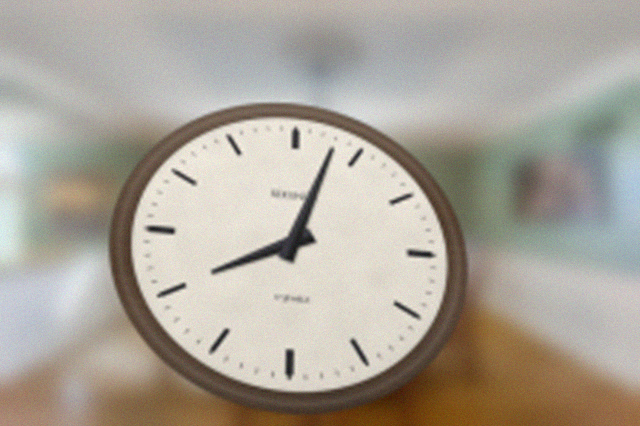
**8:03**
